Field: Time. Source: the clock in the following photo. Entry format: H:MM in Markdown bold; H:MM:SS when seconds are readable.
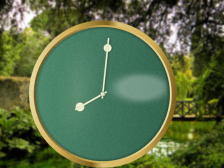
**8:01**
